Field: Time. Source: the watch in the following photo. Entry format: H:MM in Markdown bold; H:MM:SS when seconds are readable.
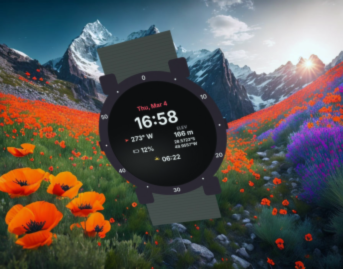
**16:58**
